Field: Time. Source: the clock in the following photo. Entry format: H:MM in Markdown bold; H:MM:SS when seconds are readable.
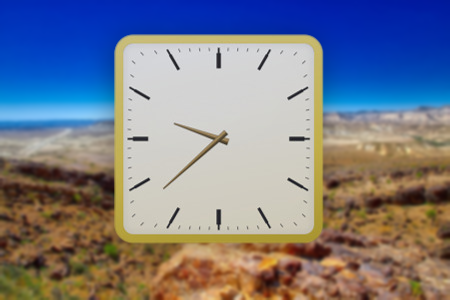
**9:38**
